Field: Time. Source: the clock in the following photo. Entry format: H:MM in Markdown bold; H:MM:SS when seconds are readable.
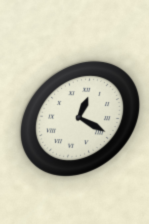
**12:19**
